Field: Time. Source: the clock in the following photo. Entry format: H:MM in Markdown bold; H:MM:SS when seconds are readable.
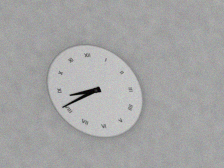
**8:41**
